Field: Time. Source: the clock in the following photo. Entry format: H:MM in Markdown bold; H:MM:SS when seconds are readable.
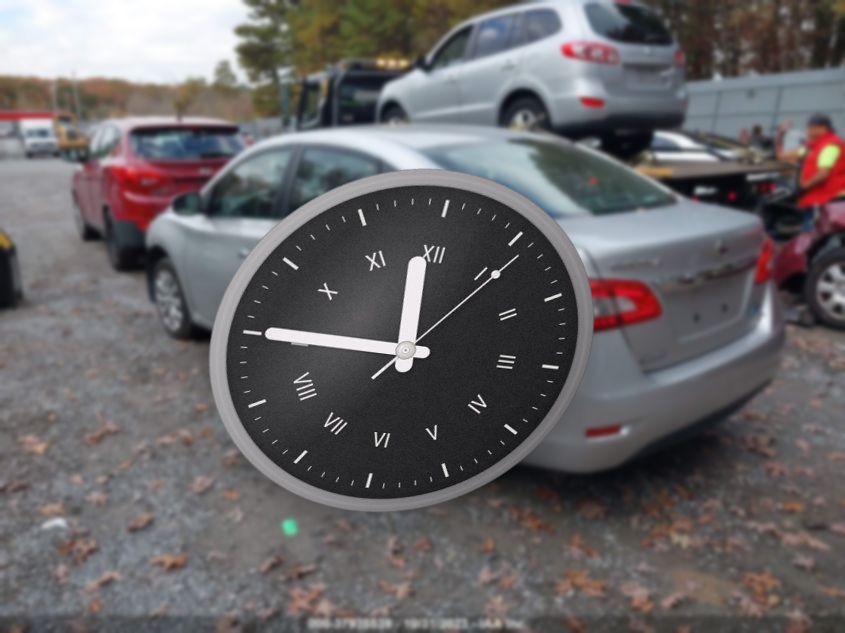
**11:45:06**
